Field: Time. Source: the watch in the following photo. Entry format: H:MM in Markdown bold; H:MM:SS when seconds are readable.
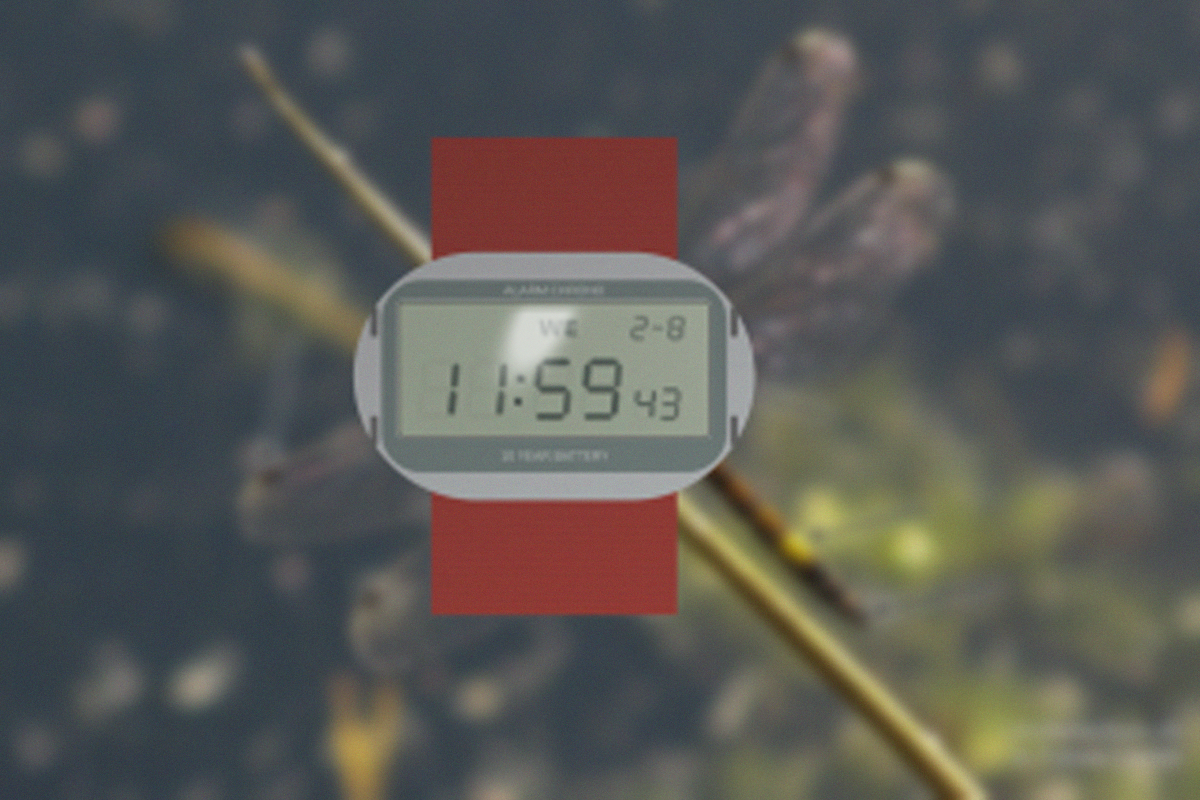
**11:59:43**
